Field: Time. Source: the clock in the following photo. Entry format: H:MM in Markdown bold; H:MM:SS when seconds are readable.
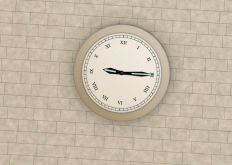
**9:15**
